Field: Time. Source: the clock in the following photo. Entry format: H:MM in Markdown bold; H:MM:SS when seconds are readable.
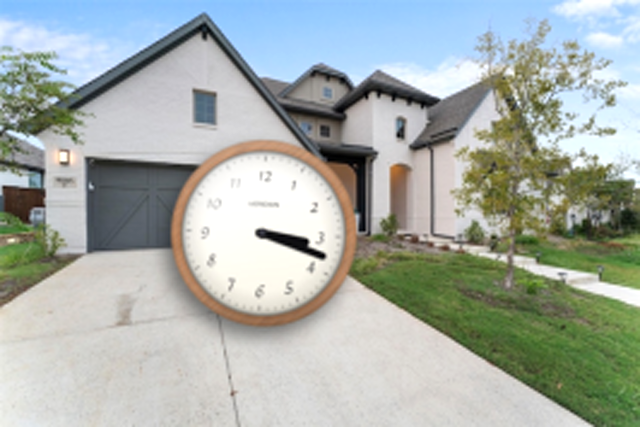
**3:18**
